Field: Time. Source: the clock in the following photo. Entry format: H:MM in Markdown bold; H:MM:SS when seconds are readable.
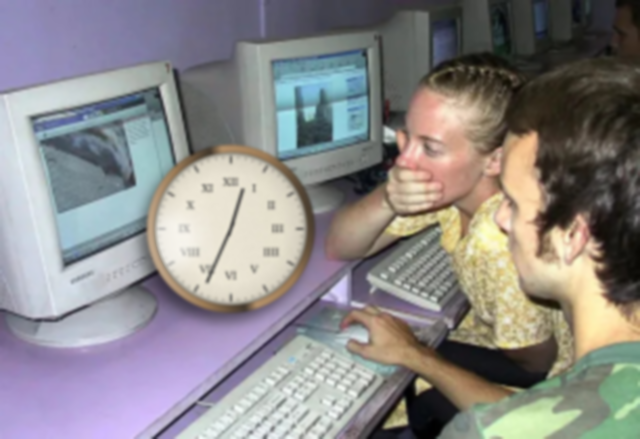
**12:34**
